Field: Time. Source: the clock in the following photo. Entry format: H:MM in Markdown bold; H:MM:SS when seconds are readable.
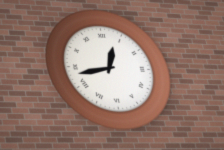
**12:43**
